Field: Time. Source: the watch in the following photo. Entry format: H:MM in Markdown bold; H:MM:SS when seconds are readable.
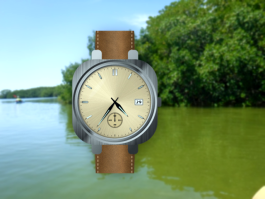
**4:36**
